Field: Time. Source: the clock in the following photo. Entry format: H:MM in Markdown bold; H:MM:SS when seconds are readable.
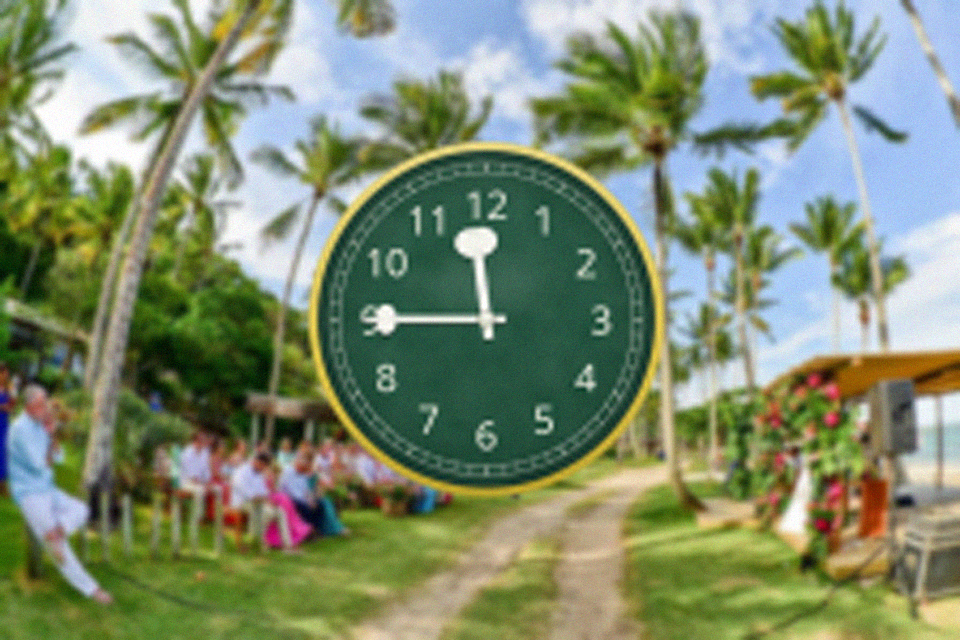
**11:45**
